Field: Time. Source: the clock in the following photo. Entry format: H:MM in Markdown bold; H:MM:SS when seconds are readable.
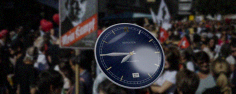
**7:45**
